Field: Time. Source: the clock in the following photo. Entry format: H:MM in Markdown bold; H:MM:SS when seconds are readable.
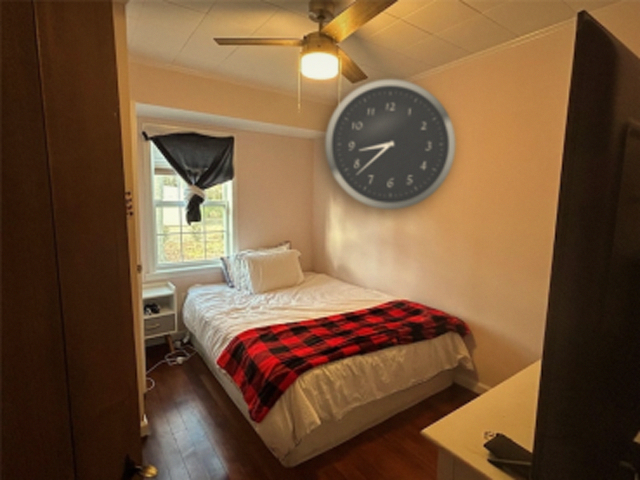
**8:38**
